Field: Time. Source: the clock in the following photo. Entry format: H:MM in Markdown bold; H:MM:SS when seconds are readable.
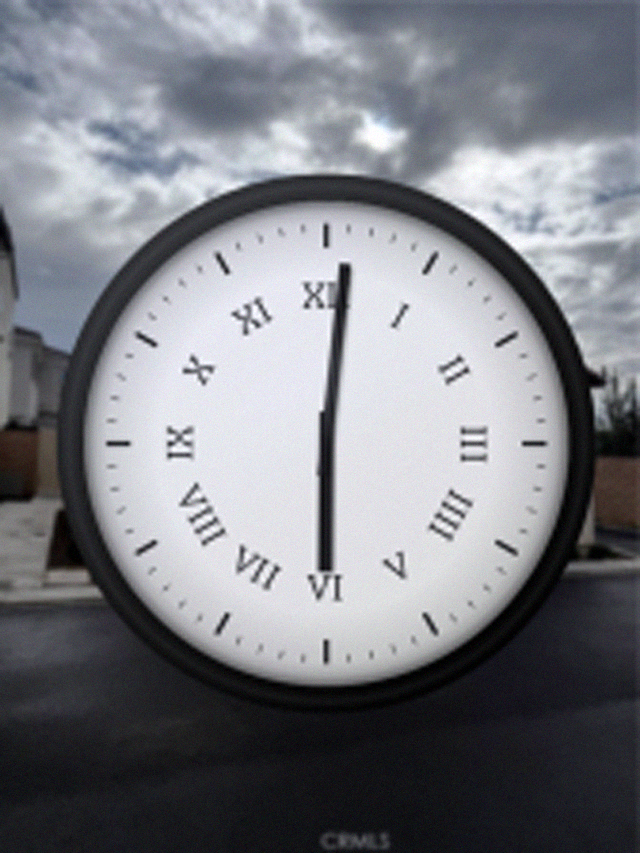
**6:01**
